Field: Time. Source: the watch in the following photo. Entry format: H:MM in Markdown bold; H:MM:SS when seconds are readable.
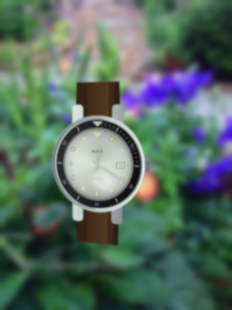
**12:20**
